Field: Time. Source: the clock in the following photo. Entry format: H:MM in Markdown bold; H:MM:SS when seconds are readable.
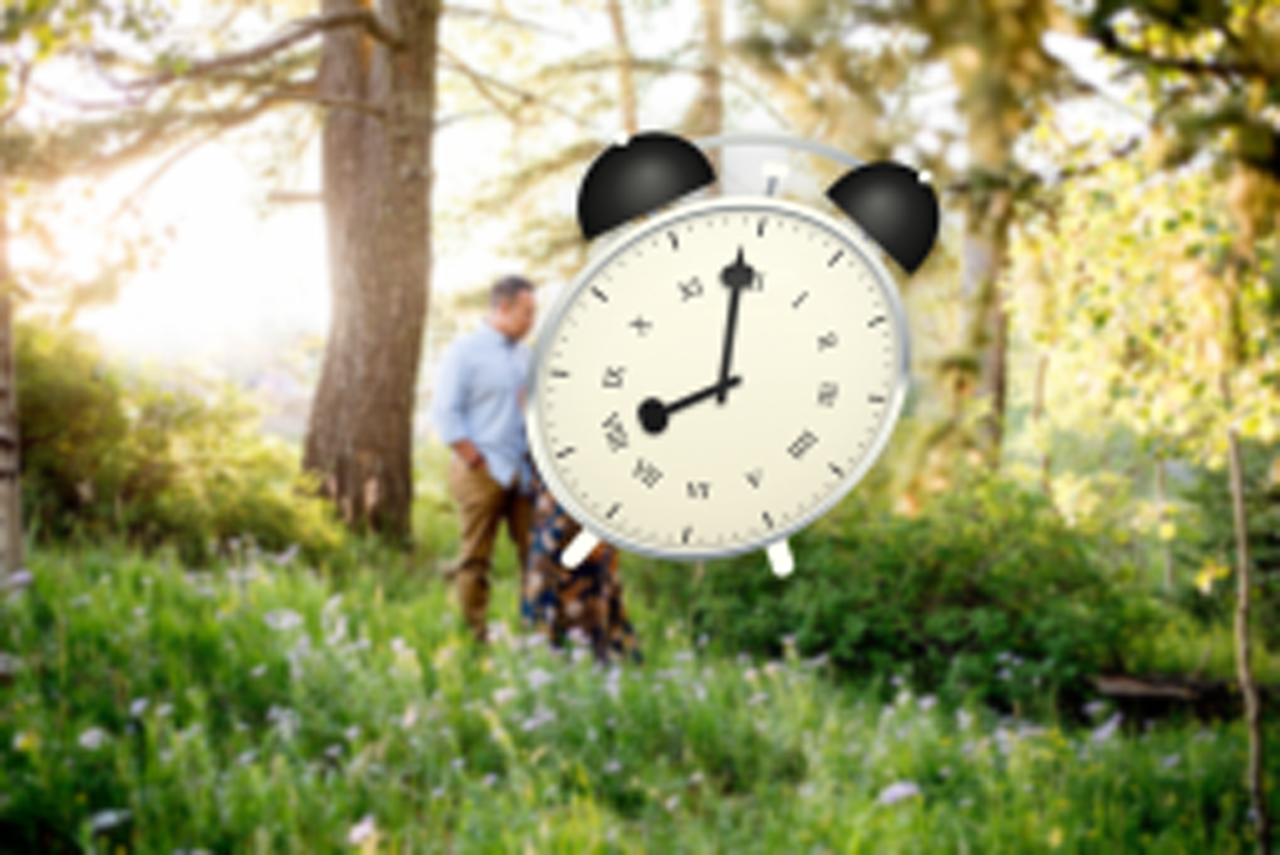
**7:59**
